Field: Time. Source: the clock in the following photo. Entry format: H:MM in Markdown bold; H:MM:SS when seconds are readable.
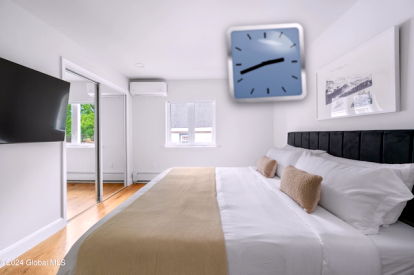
**2:42**
